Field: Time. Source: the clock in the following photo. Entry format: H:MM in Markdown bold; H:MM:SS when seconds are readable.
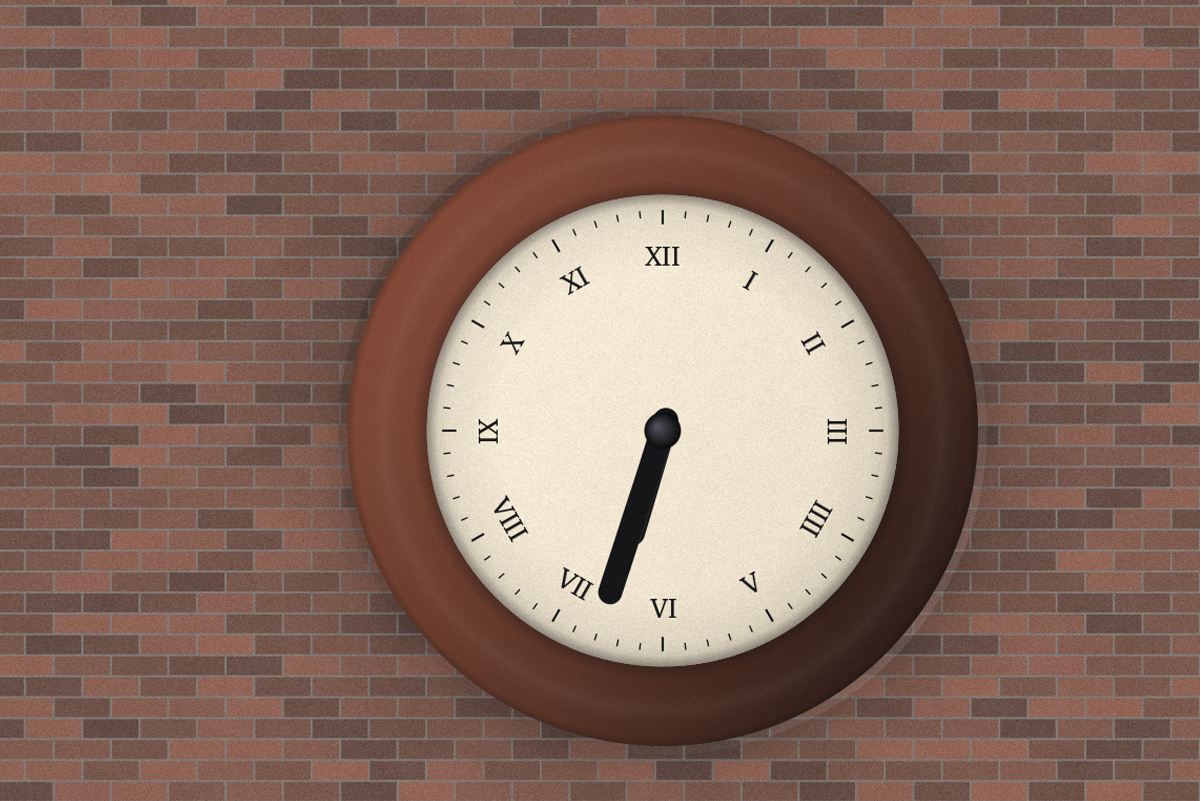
**6:33**
